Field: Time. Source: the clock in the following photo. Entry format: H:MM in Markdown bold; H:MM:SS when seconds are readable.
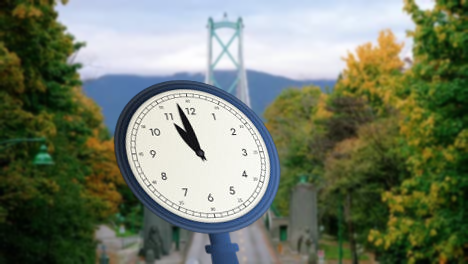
**10:58**
